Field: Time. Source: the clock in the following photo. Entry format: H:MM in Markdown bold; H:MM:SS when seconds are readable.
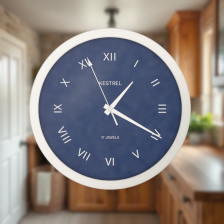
**1:19:56**
